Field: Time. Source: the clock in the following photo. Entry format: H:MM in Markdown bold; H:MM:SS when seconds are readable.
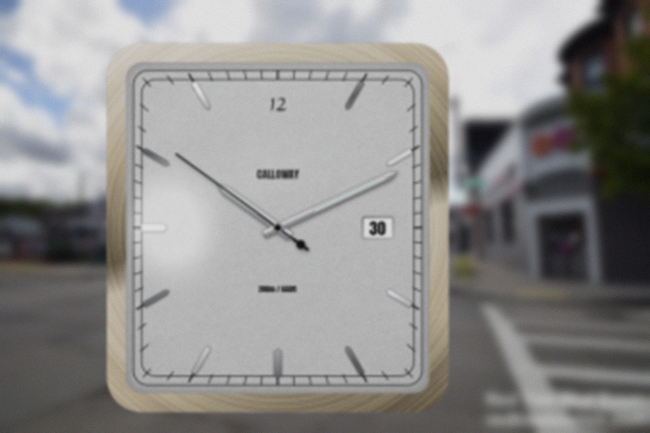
**10:10:51**
